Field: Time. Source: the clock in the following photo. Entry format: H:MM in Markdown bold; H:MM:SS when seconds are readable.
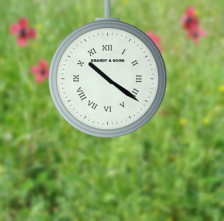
**10:21**
